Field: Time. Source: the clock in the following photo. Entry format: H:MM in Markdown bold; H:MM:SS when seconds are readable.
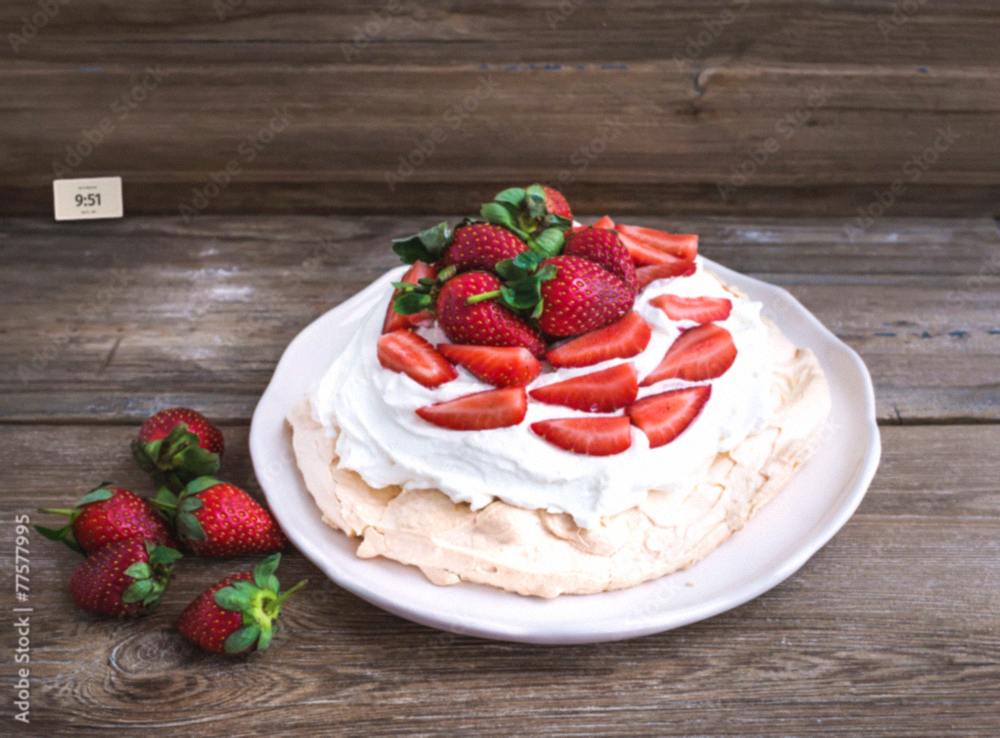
**9:51**
